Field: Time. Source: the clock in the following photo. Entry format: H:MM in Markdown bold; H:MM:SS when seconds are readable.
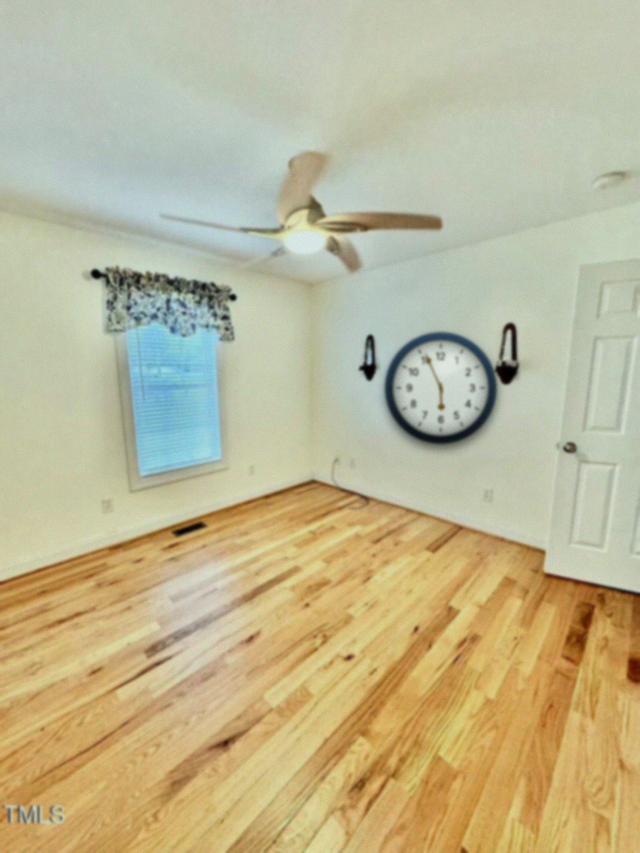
**5:56**
